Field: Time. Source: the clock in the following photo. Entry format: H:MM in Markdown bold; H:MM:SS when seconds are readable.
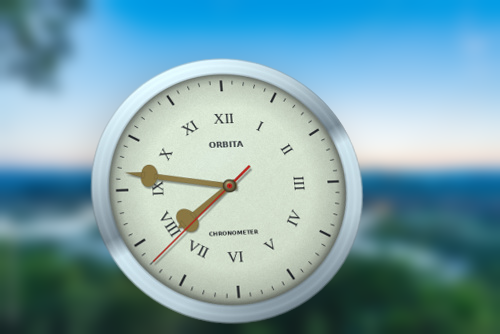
**7:46:38**
